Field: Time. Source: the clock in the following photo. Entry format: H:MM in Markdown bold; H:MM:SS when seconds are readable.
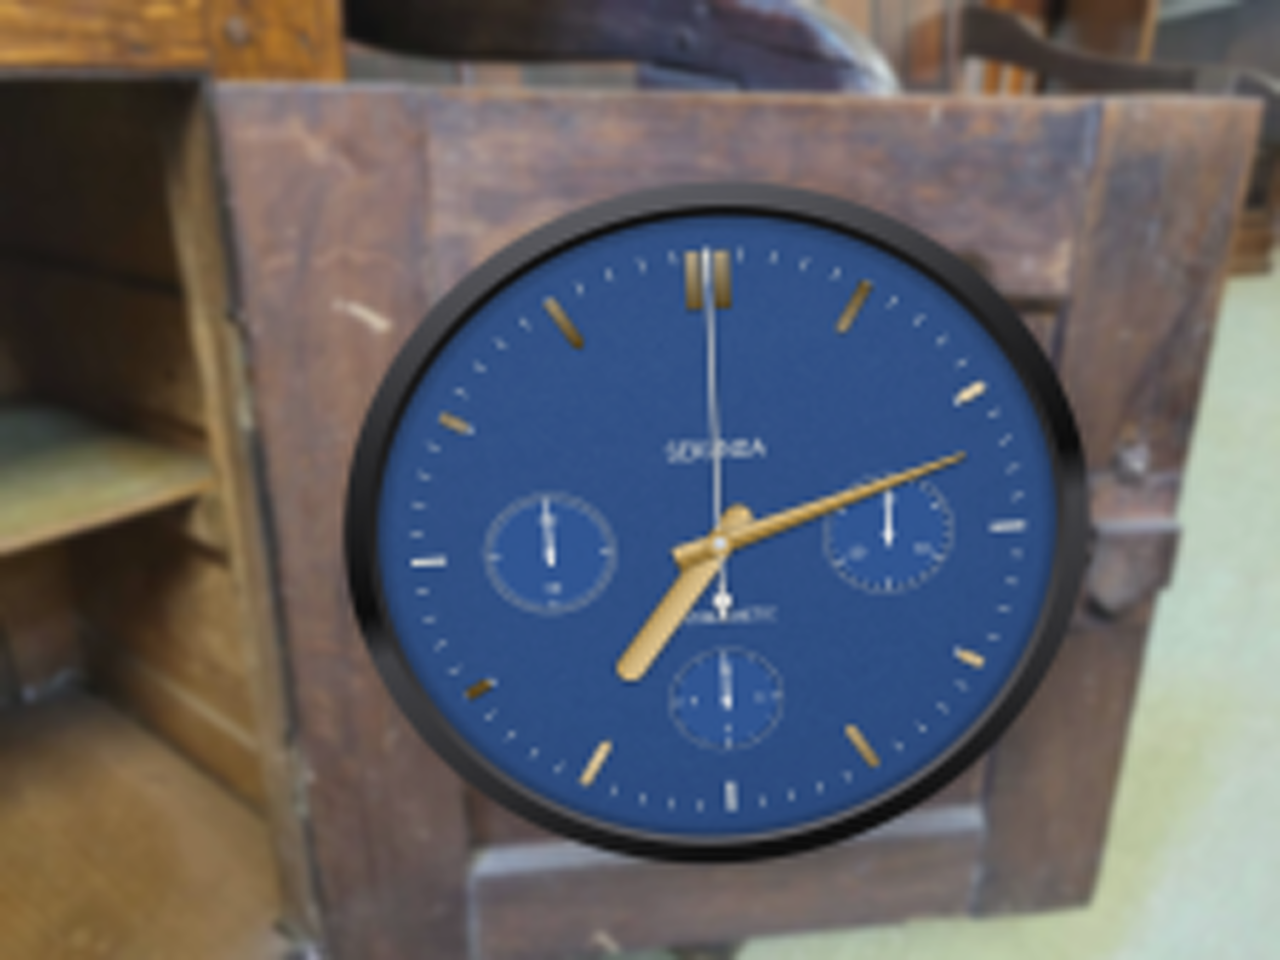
**7:12**
